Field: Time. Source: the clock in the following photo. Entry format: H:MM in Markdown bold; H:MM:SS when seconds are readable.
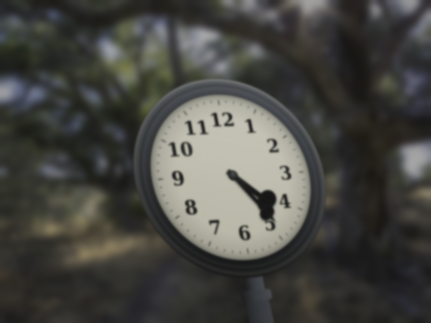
**4:24**
